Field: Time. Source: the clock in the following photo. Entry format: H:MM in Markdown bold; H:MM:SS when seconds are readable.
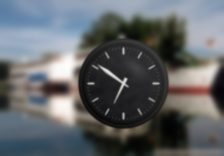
**6:51**
